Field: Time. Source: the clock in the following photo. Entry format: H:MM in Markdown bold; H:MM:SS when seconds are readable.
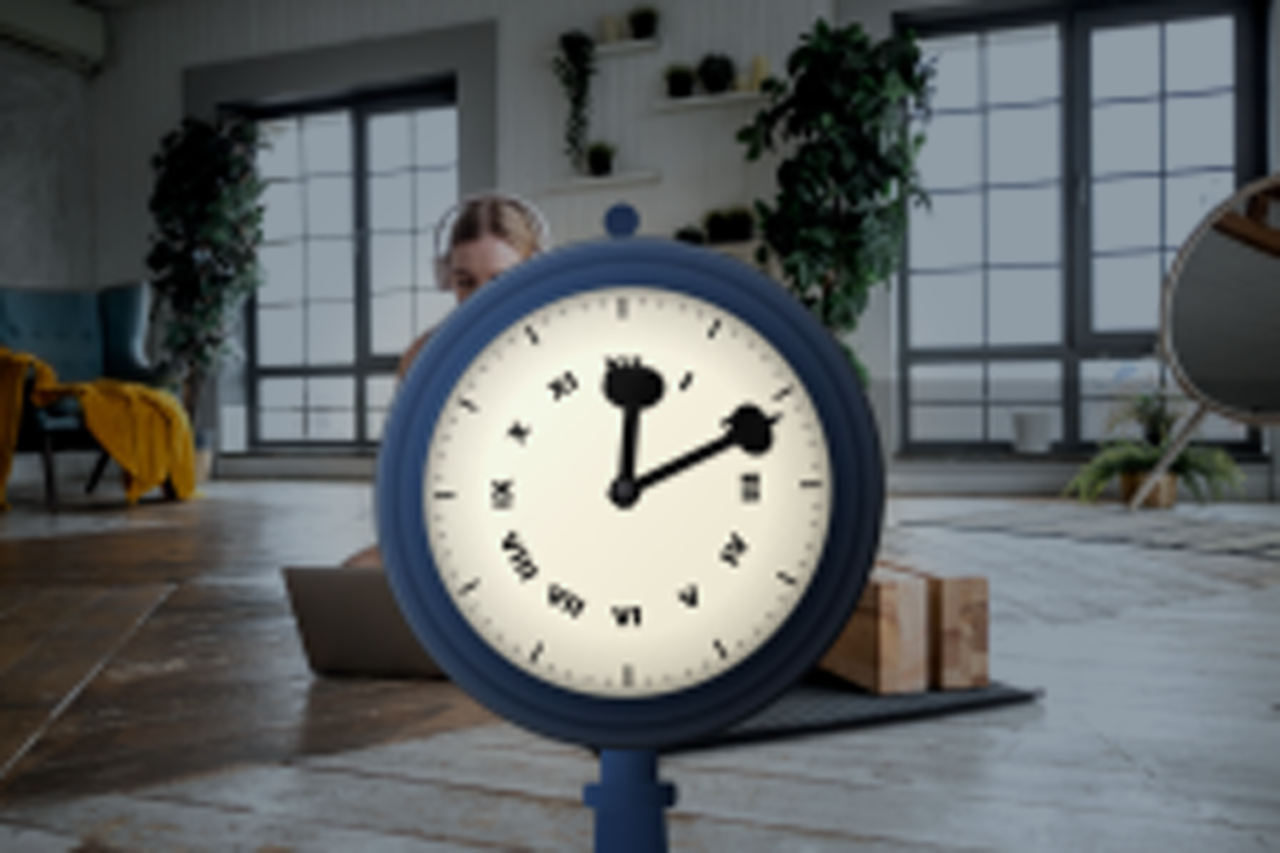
**12:11**
